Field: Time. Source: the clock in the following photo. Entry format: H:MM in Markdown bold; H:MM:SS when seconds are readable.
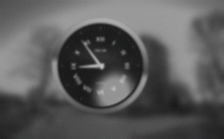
**8:54**
